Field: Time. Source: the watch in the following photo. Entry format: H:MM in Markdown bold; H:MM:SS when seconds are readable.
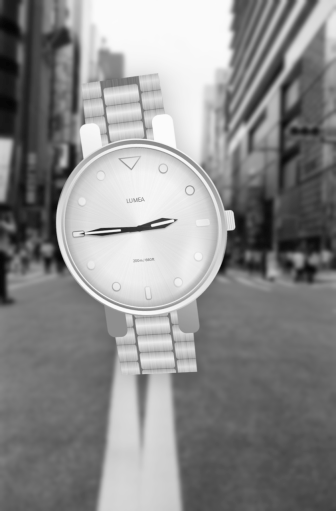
**2:45**
